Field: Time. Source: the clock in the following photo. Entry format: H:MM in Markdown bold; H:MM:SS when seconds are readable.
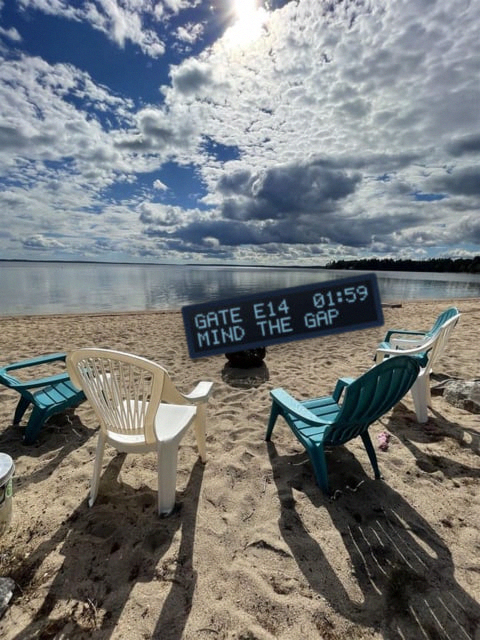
**1:59**
